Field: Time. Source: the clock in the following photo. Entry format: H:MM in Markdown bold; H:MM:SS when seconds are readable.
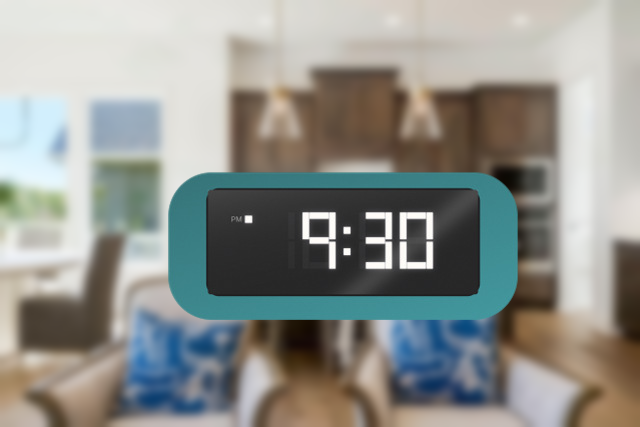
**9:30**
